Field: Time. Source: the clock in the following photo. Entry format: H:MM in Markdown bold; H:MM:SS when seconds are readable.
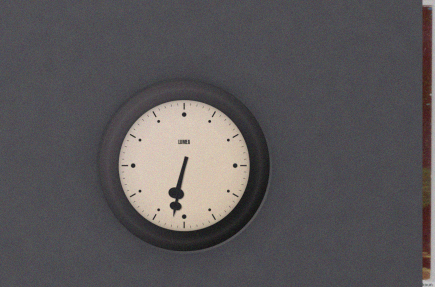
**6:32**
